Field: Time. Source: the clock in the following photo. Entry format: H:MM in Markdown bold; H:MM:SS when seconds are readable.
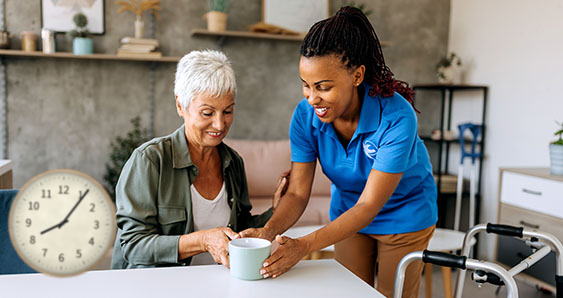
**8:06**
